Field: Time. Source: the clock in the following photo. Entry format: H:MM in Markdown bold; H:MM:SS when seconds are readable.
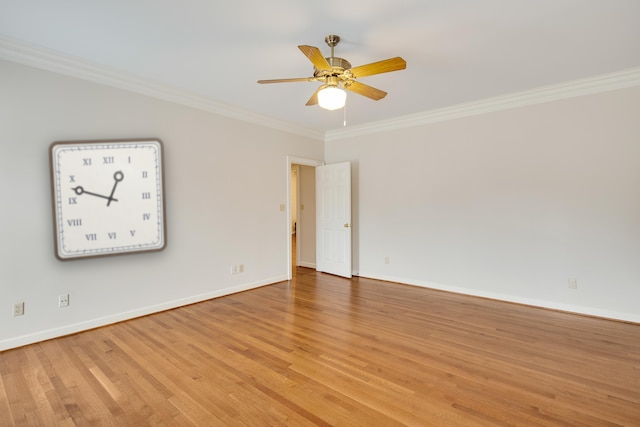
**12:48**
